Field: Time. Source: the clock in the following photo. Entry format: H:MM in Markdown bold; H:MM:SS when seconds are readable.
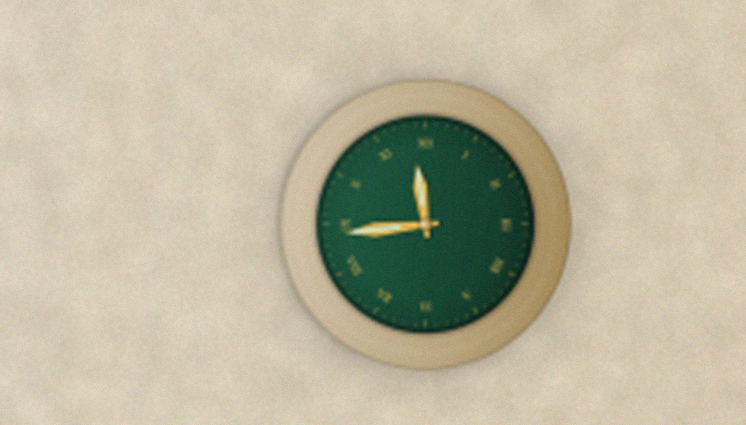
**11:44**
